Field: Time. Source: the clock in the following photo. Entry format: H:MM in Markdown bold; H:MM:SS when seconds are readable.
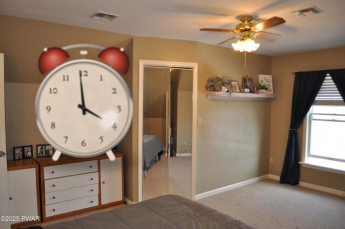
**3:59**
